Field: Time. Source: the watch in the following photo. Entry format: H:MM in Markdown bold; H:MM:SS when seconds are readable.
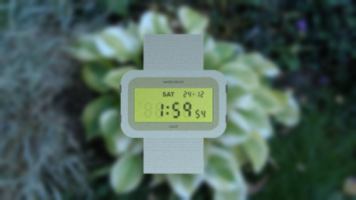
**1:59**
